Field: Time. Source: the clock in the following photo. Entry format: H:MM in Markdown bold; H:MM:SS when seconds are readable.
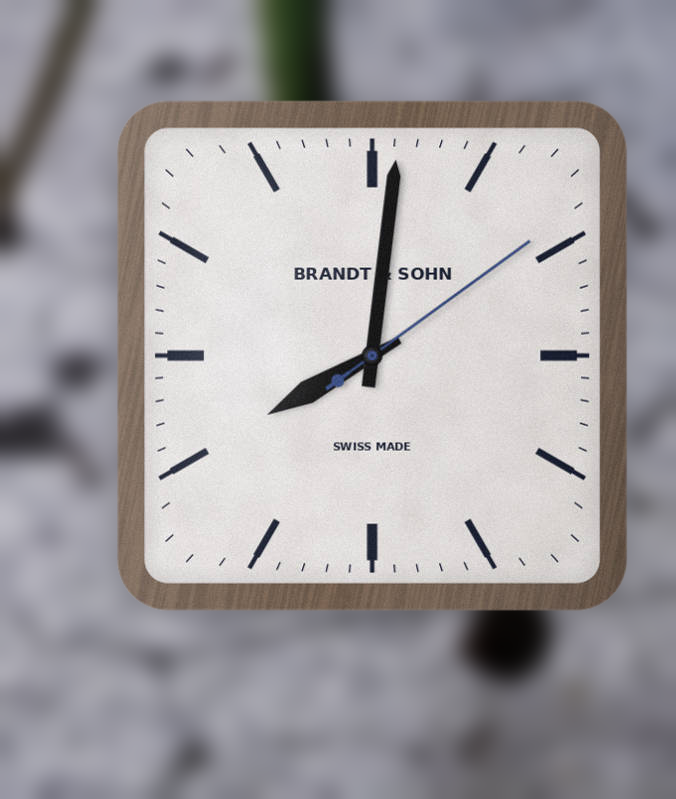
**8:01:09**
